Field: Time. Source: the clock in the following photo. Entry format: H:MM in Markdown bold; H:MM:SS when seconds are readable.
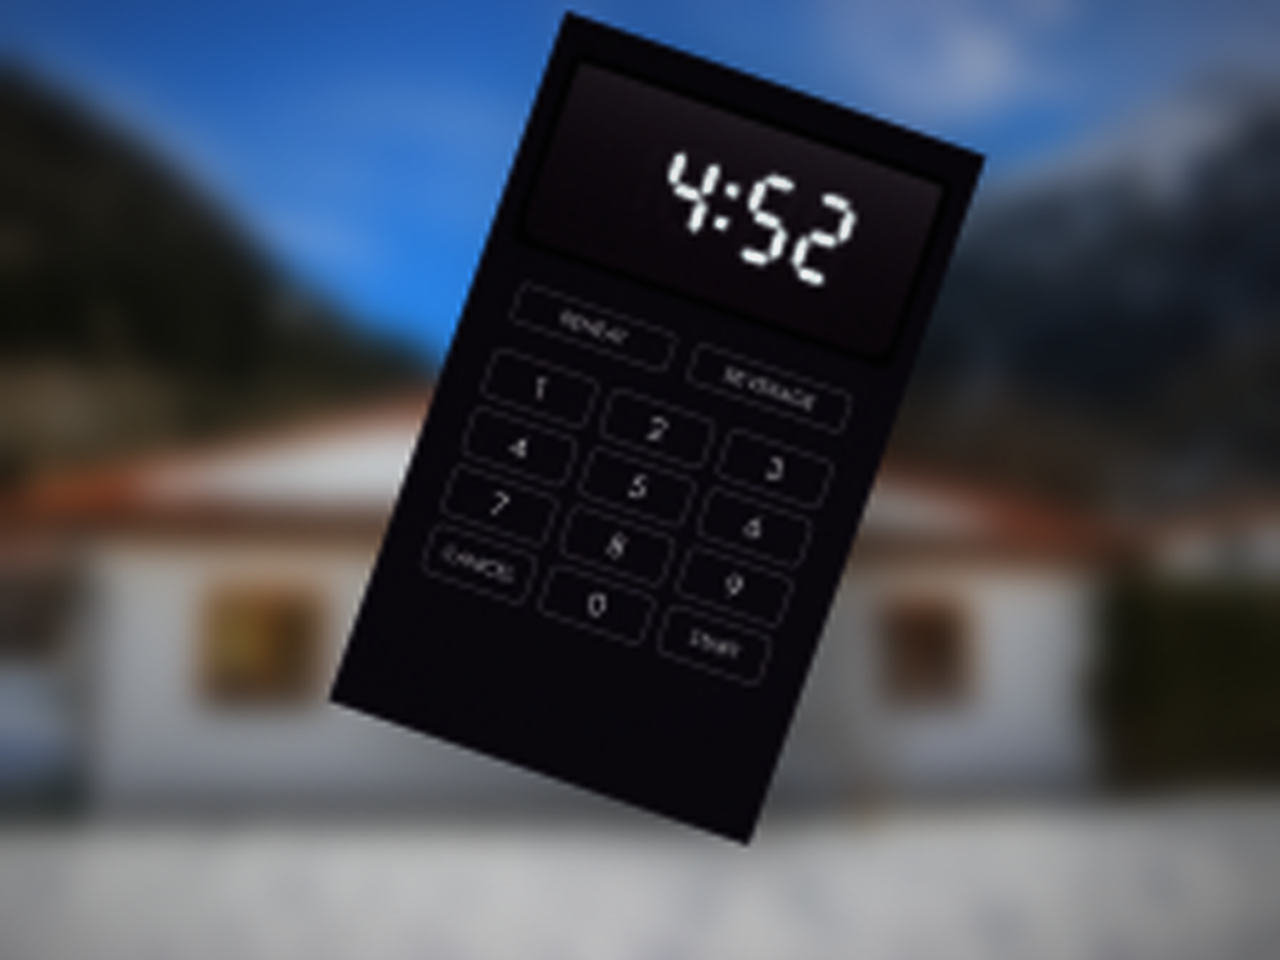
**4:52**
